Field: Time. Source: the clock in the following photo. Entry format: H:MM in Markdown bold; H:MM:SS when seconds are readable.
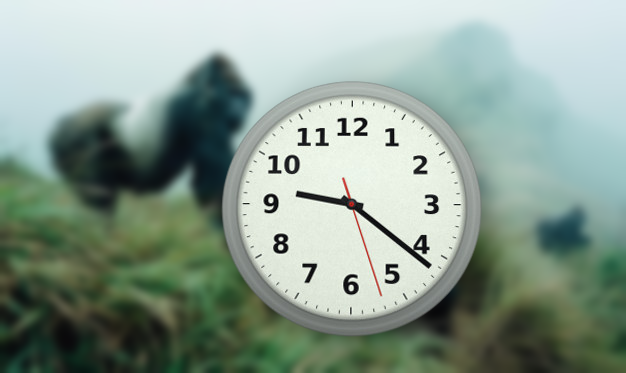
**9:21:27**
